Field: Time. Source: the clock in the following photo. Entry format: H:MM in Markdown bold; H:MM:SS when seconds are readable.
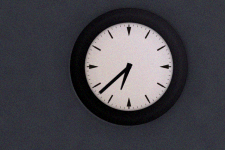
**6:38**
